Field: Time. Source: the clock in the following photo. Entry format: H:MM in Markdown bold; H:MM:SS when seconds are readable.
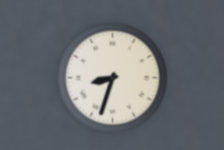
**8:33**
